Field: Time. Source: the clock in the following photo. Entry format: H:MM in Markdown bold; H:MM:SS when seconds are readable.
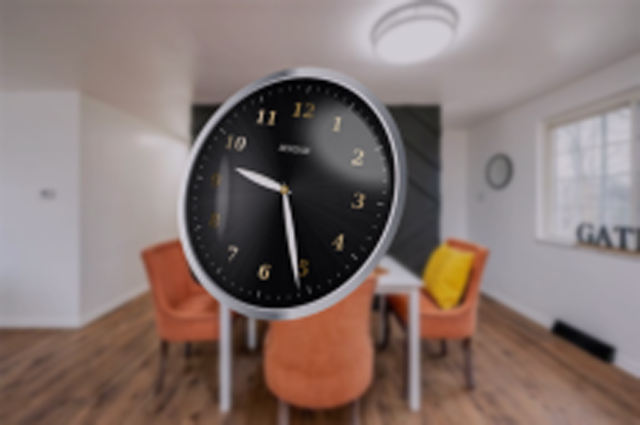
**9:26**
